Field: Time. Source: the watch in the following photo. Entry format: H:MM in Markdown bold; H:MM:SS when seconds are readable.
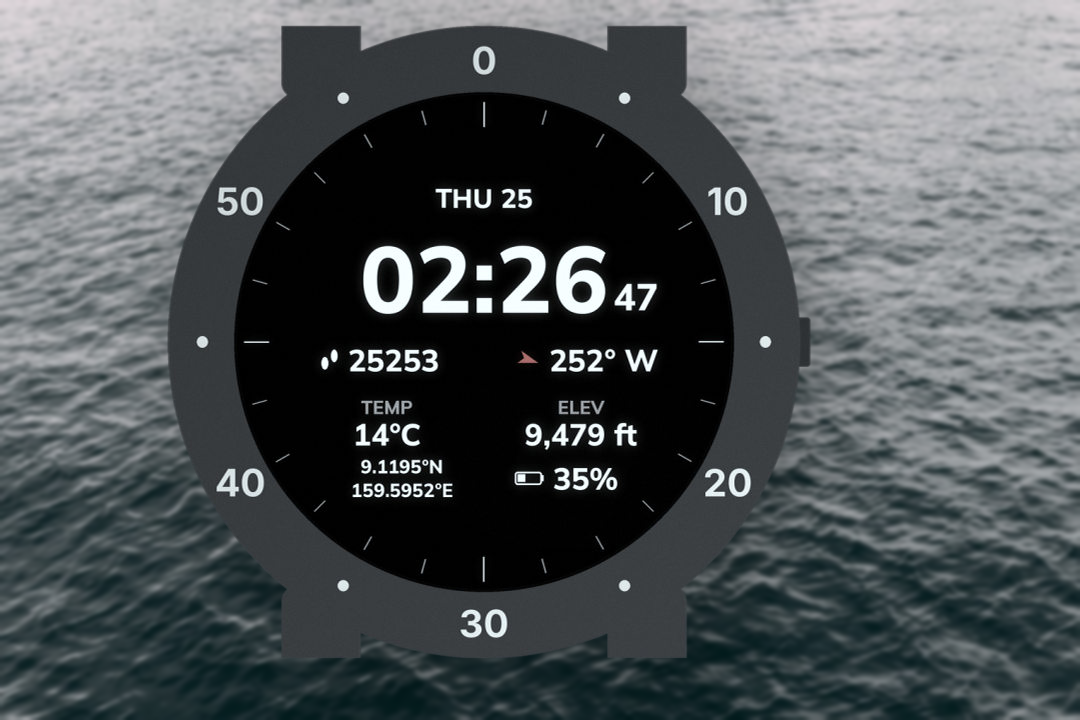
**2:26:47**
